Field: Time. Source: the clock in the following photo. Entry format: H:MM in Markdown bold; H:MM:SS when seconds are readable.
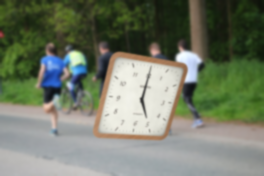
**5:00**
